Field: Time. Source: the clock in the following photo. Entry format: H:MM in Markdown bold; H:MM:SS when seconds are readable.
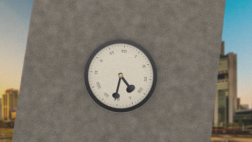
**4:31**
